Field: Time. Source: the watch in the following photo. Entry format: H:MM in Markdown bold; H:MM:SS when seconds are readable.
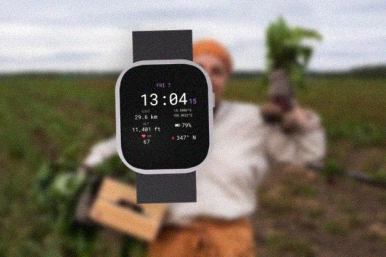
**13:04**
